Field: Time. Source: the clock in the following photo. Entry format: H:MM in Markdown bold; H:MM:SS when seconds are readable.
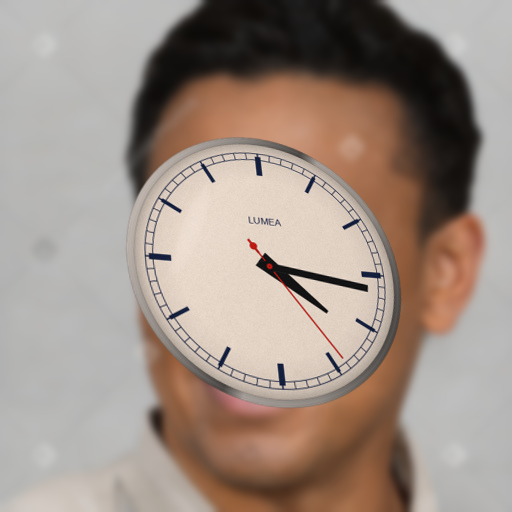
**4:16:24**
